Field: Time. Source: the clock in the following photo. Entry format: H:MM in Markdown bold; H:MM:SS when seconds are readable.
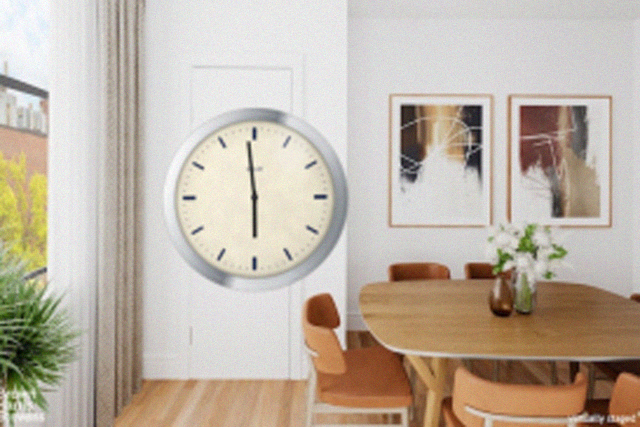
**5:59**
